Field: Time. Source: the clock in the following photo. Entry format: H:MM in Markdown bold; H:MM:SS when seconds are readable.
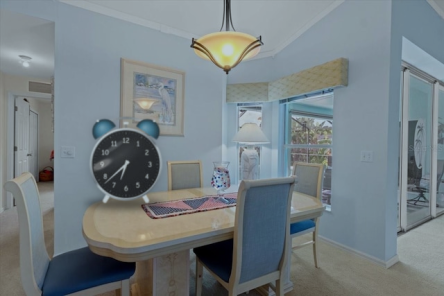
**6:38**
